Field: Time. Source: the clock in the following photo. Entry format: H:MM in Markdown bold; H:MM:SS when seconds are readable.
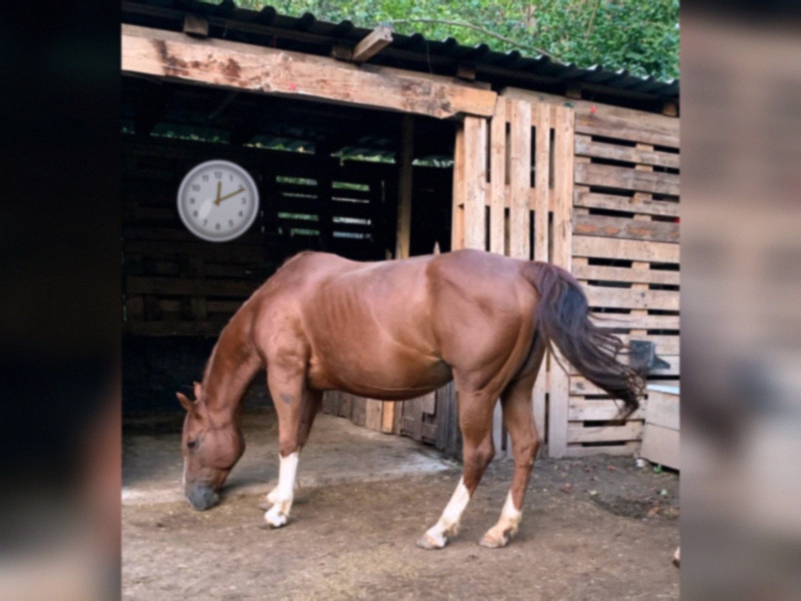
**12:11**
